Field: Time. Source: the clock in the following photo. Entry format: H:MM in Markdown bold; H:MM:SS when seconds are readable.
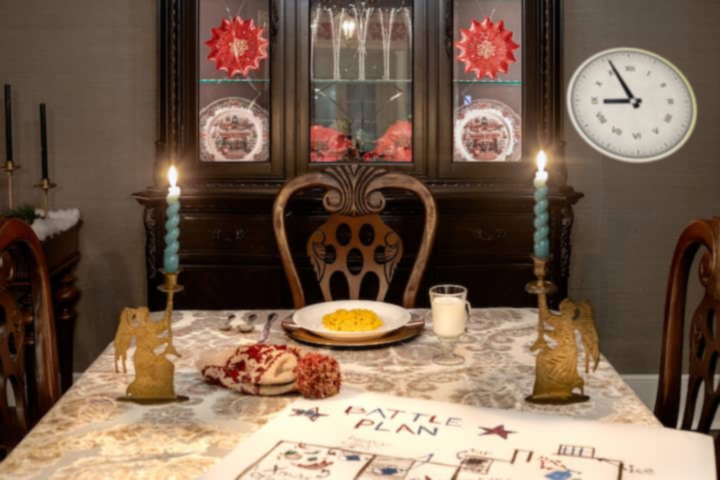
**8:56**
